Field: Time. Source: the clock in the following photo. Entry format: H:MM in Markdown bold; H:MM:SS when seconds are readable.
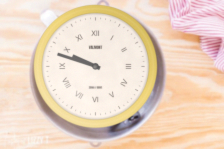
**9:48**
